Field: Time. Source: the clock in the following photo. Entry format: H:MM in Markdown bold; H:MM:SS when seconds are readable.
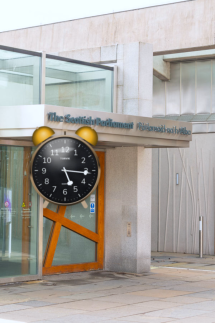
**5:16**
